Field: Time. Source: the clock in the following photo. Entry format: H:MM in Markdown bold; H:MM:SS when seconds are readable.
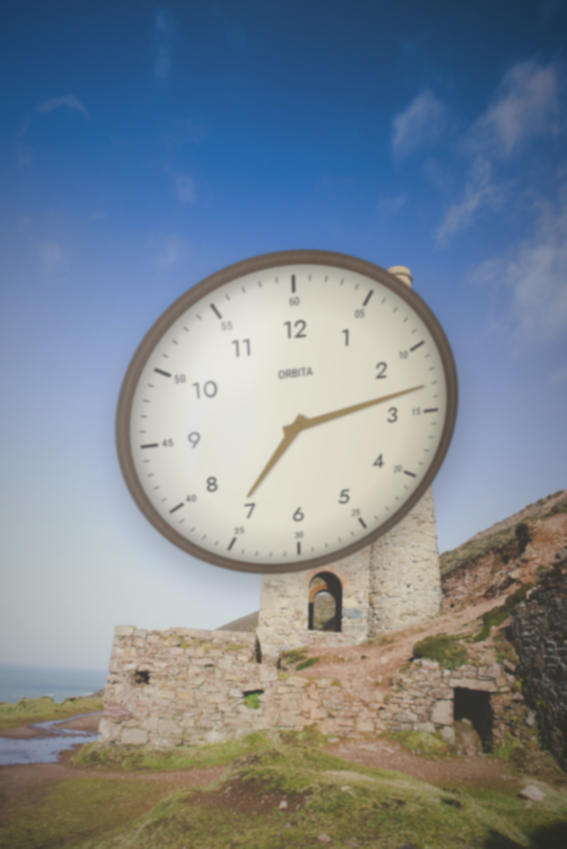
**7:13**
